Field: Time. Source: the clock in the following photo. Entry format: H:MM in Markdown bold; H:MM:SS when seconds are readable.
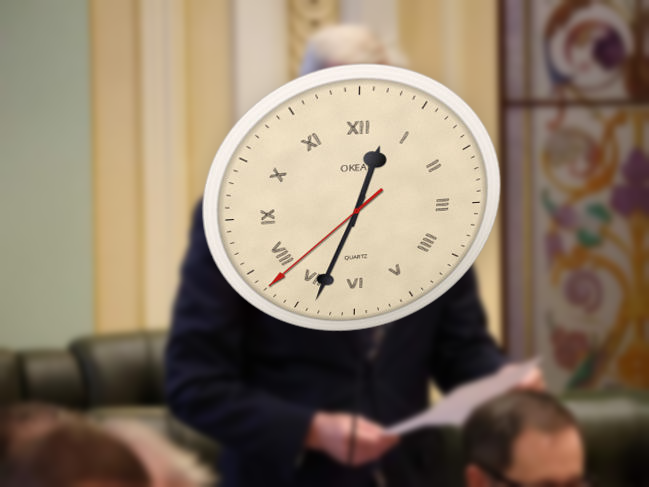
**12:33:38**
